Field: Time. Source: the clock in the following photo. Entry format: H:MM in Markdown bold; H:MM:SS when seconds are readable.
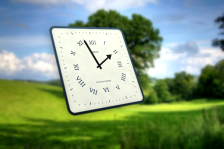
**1:57**
